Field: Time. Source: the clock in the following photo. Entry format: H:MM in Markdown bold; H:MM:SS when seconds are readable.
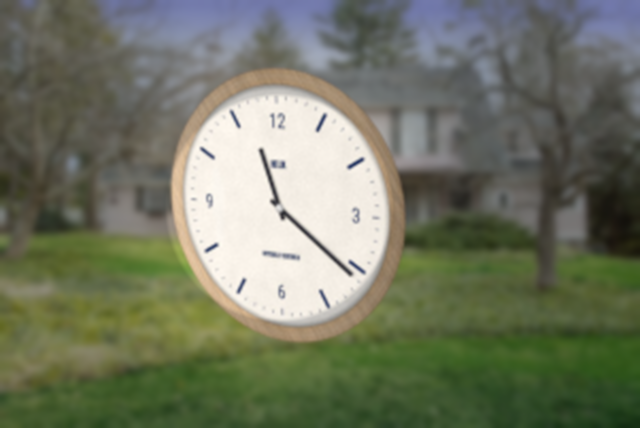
**11:21**
